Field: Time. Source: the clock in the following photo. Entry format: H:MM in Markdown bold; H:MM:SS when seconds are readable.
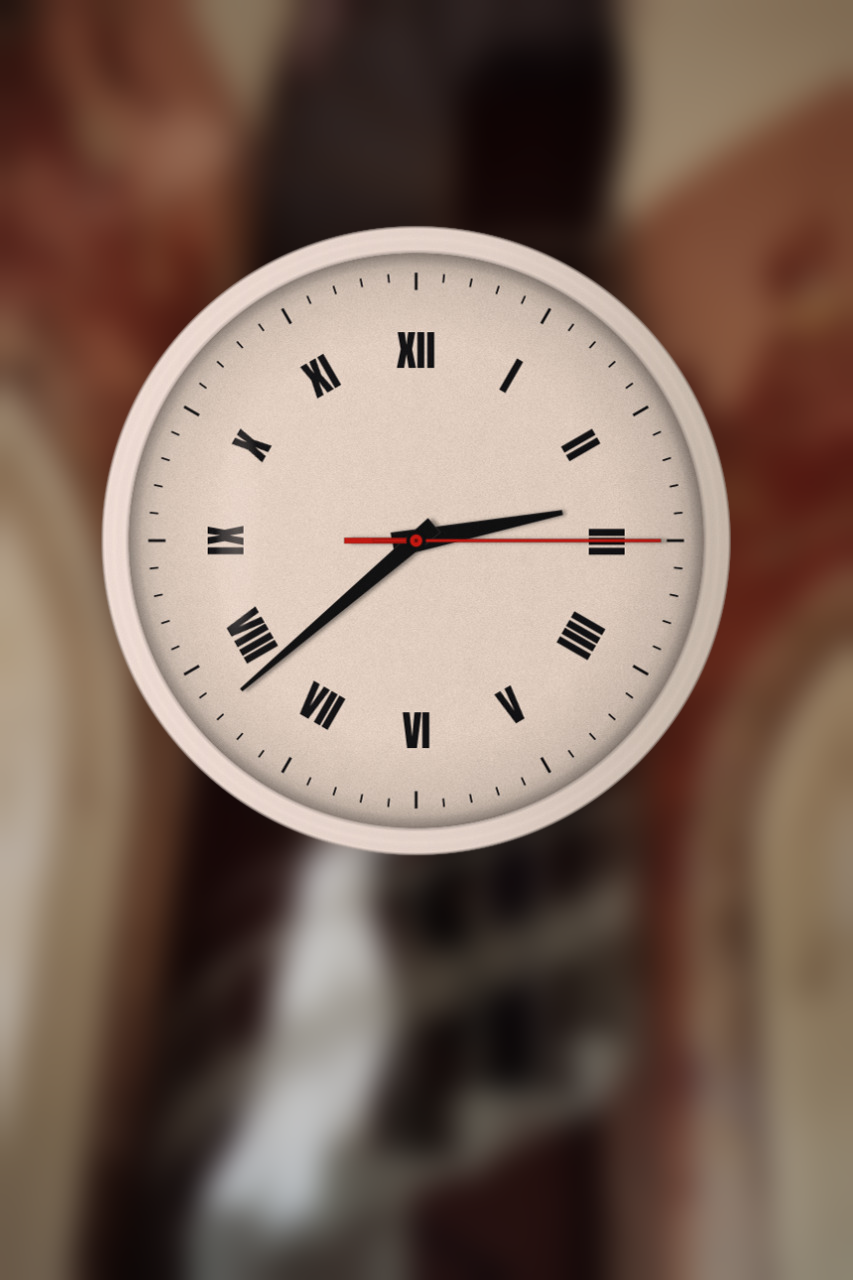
**2:38:15**
